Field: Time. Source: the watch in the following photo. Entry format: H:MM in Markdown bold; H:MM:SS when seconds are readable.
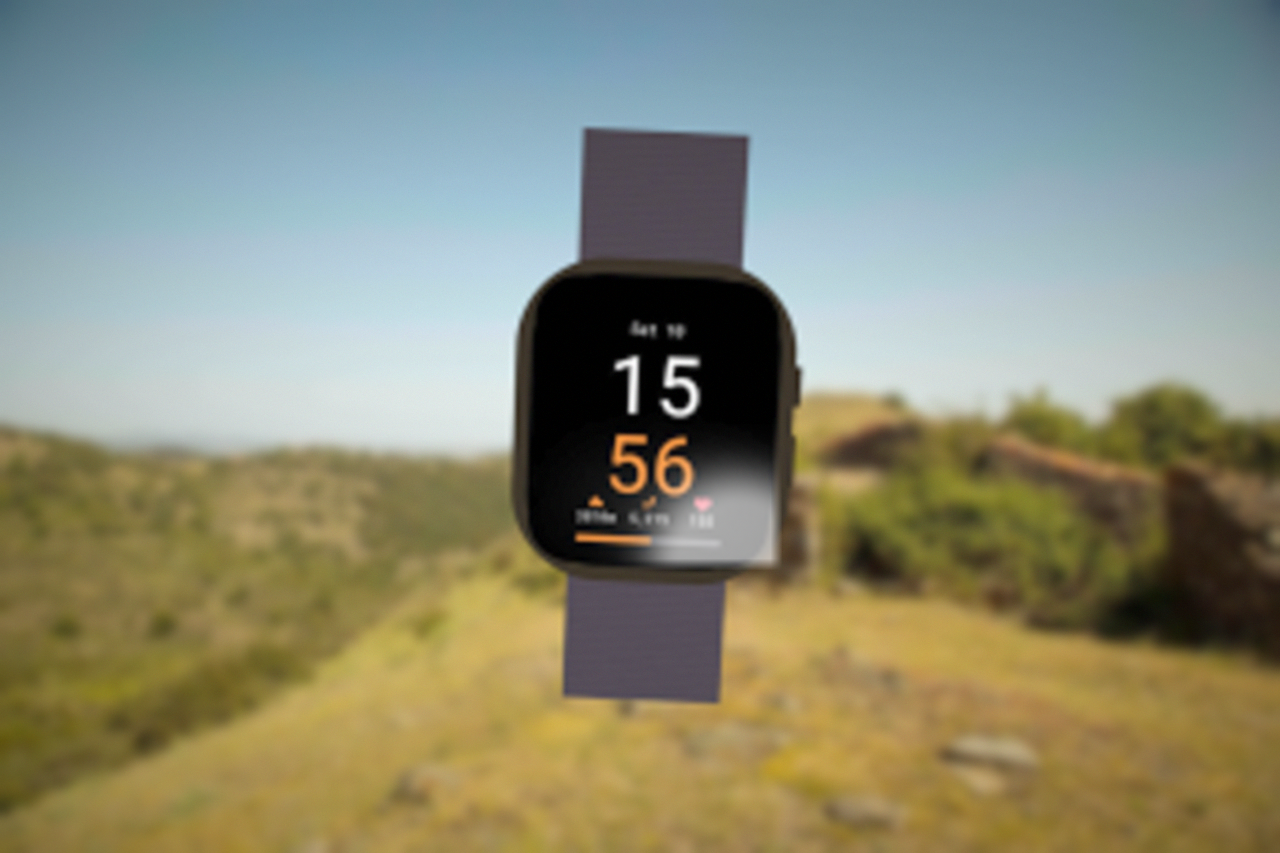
**15:56**
